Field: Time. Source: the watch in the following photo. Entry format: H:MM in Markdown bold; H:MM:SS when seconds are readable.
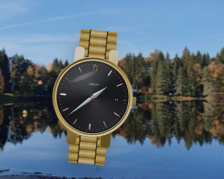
**1:38**
